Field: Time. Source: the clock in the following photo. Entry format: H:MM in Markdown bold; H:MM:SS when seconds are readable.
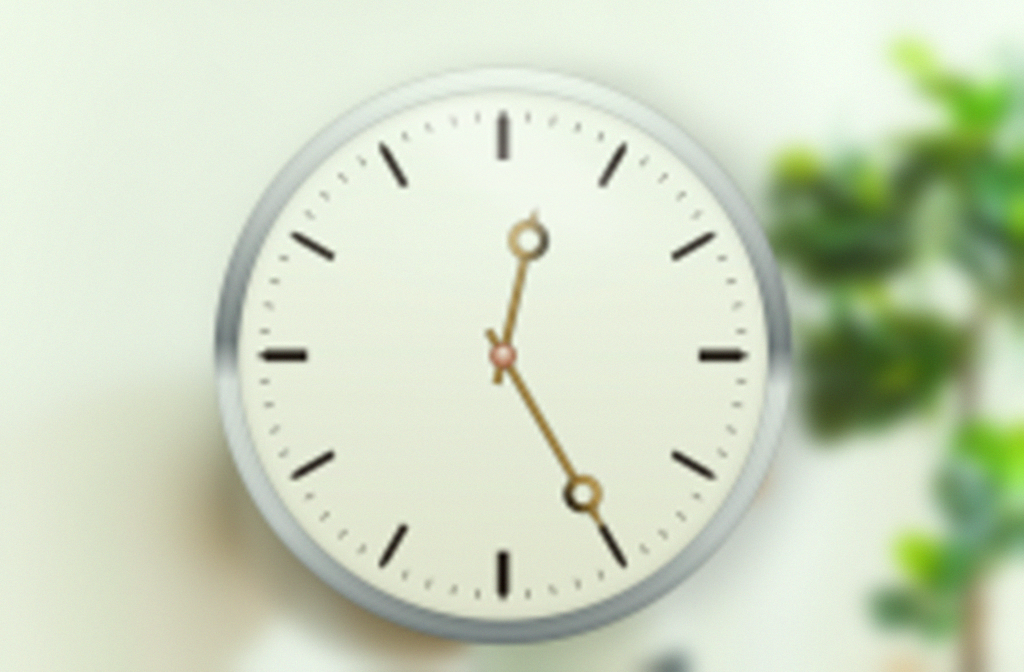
**12:25**
